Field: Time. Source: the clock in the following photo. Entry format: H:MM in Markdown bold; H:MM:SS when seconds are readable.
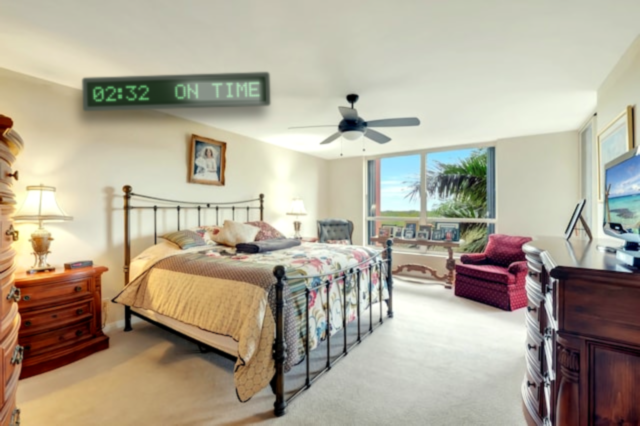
**2:32**
